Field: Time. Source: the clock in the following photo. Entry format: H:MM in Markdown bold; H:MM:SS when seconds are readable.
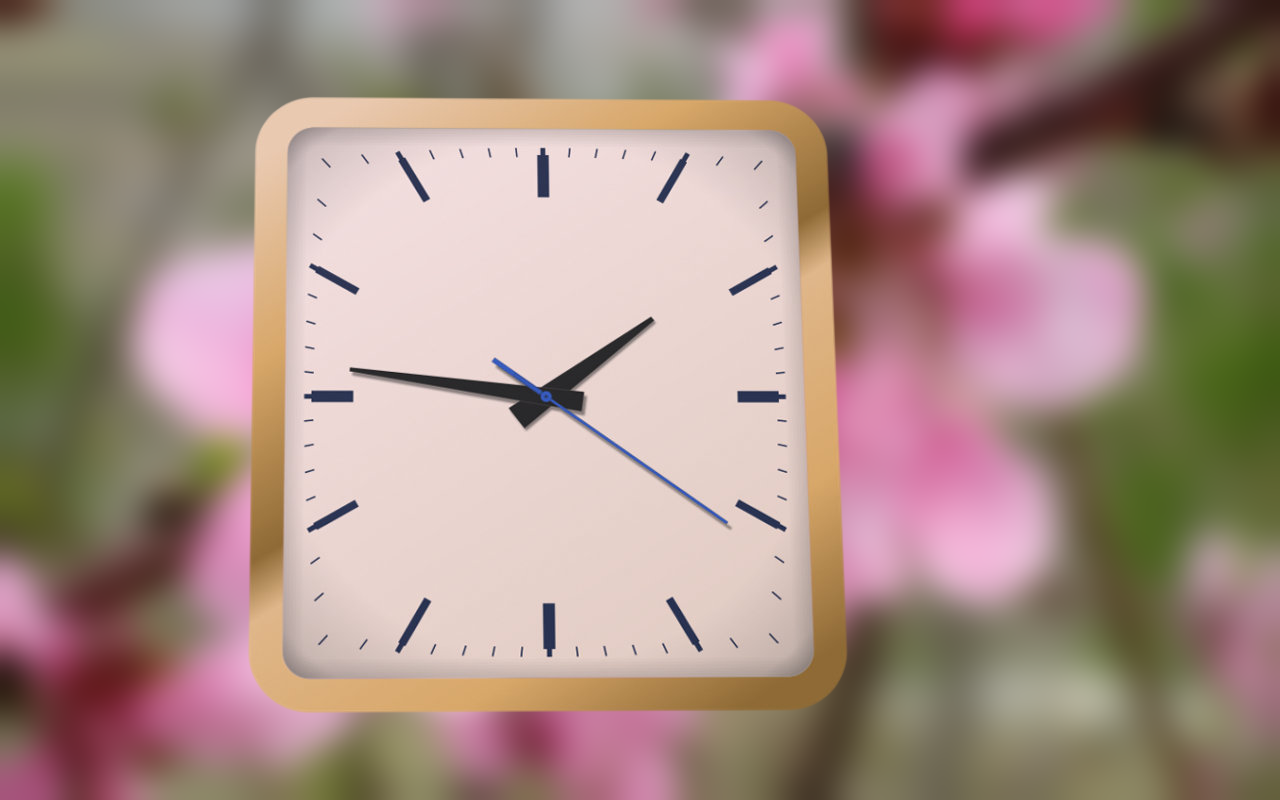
**1:46:21**
